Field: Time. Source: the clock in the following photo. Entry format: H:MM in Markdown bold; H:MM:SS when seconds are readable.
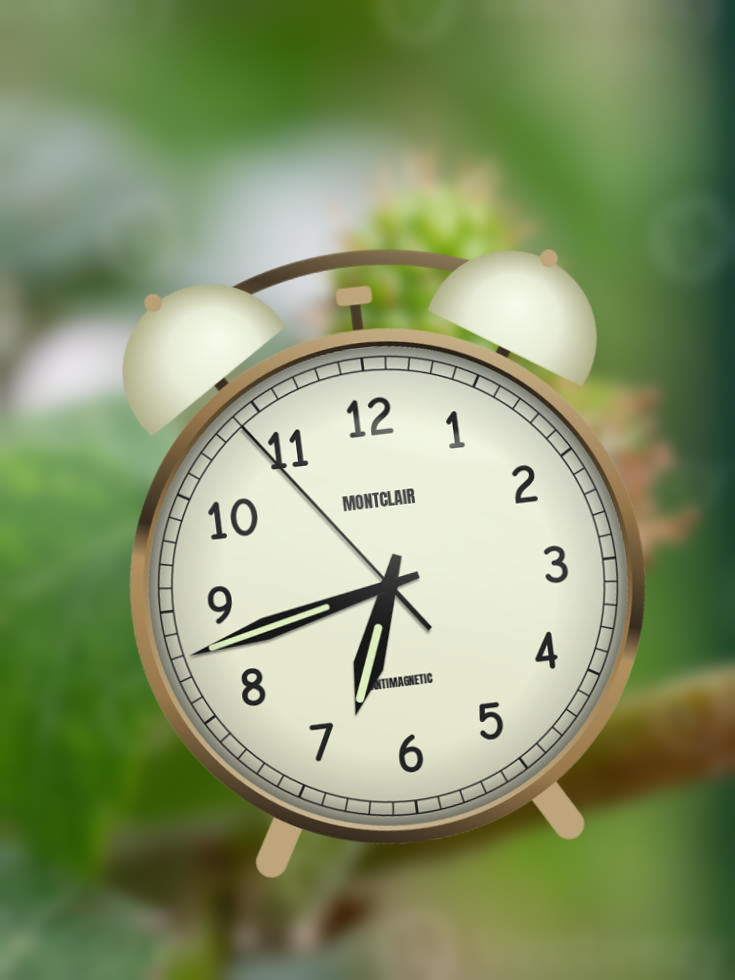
**6:42:54**
